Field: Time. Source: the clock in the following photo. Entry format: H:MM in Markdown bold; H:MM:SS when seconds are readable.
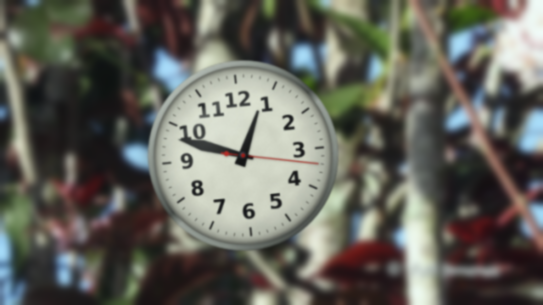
**12:48:17**
